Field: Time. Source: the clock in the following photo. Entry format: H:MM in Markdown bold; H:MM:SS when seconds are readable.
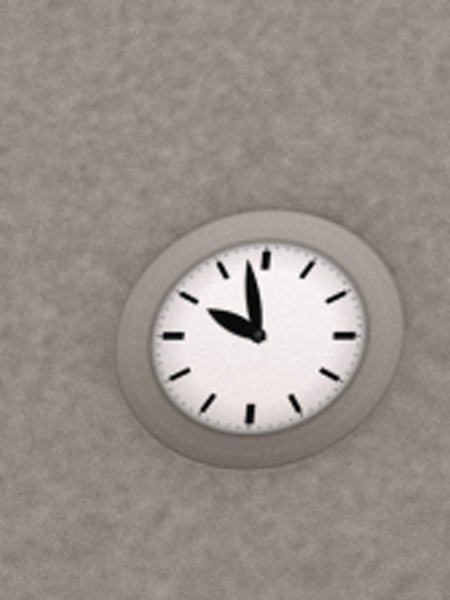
**9:58**
